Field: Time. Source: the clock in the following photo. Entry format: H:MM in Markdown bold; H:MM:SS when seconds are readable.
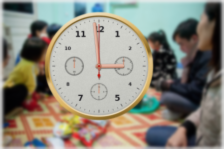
**2:59**
